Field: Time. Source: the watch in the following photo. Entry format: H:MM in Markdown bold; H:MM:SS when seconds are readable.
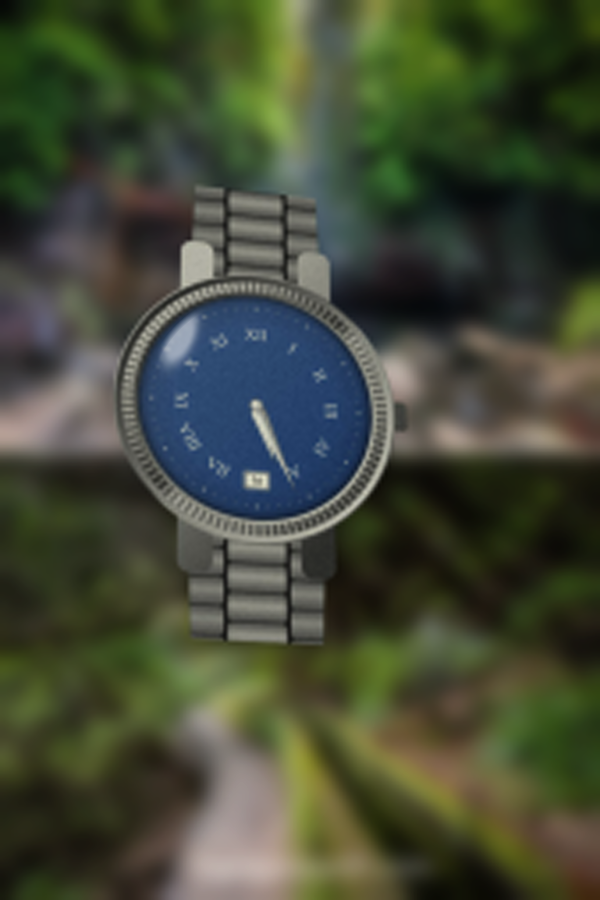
**5:26**
